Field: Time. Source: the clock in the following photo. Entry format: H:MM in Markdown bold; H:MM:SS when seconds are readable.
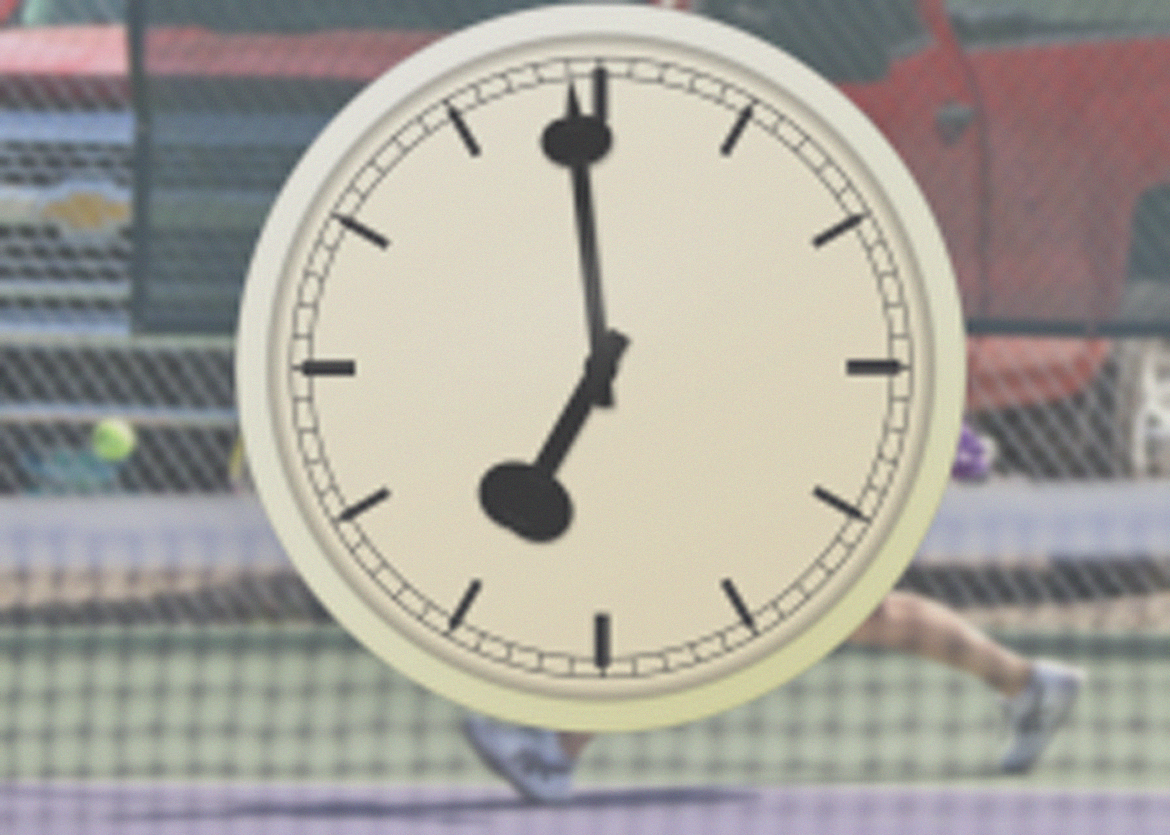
**6:59**
